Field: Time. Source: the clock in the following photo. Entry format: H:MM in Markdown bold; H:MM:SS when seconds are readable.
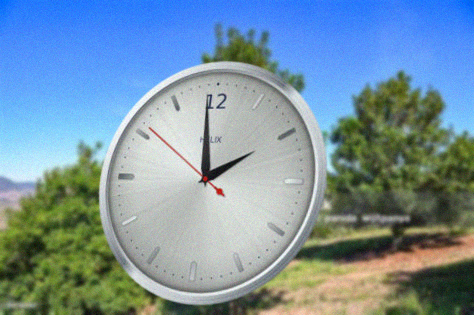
**1:58:51**
